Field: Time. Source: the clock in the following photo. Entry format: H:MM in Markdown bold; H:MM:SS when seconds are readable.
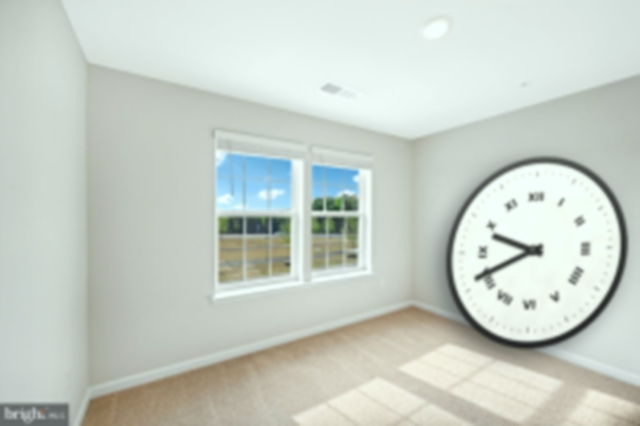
**9:41**
